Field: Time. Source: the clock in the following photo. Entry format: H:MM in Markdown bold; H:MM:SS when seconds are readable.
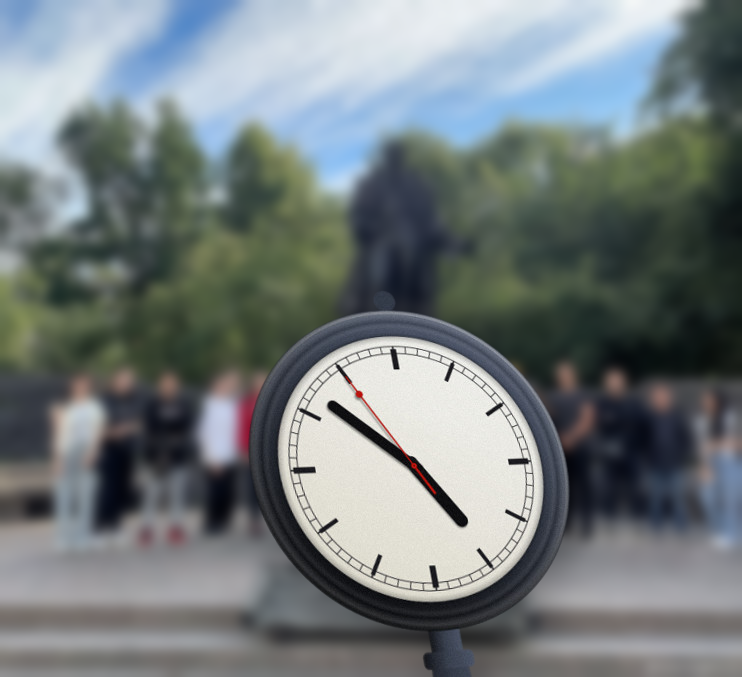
**4:51:55**
